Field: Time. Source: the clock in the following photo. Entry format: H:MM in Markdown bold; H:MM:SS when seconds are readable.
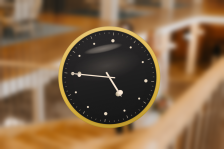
**4:45**
